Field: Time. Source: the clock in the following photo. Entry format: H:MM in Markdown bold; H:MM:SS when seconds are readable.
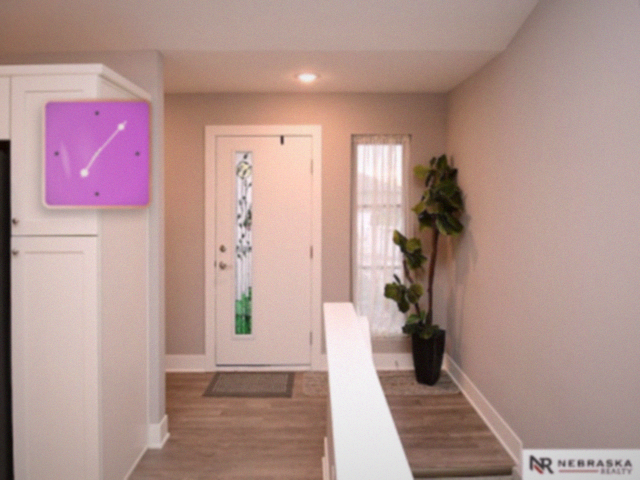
**7:07**
